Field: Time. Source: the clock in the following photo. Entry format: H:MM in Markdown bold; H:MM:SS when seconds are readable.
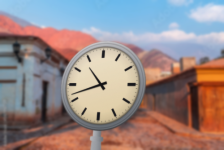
**10:42**
